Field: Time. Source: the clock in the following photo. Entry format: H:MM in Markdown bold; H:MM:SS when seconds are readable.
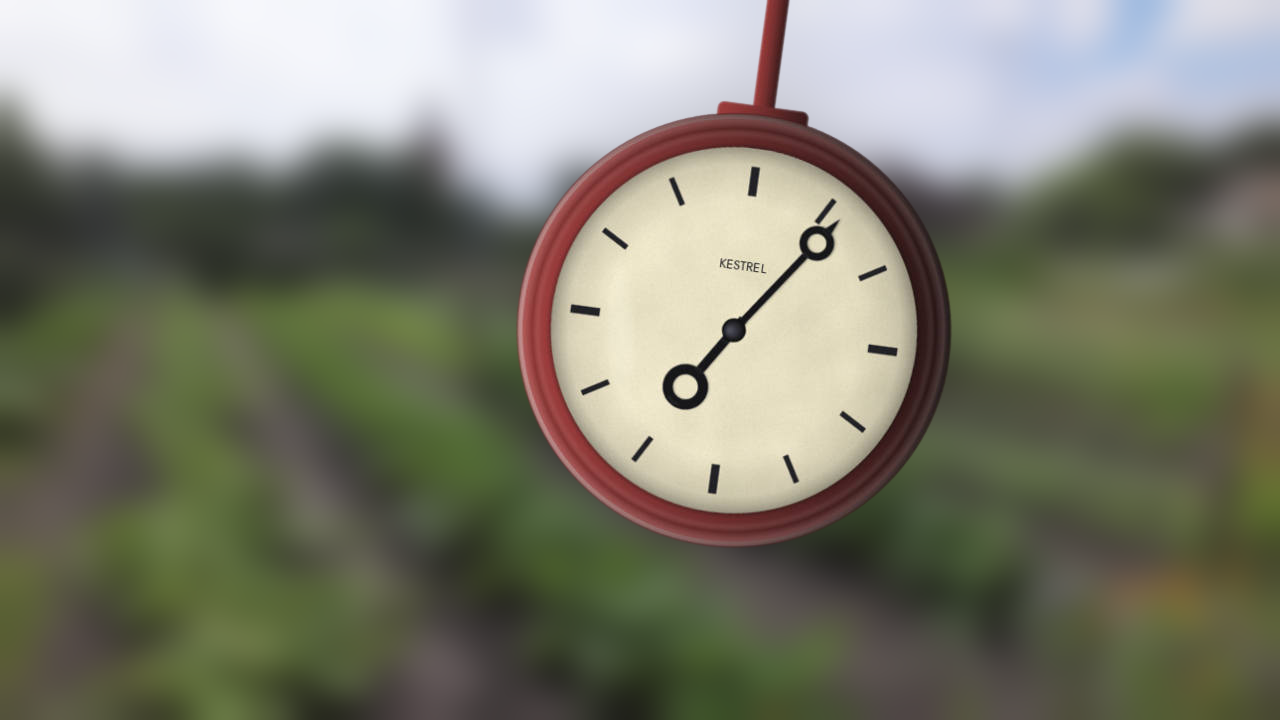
**7:06**
